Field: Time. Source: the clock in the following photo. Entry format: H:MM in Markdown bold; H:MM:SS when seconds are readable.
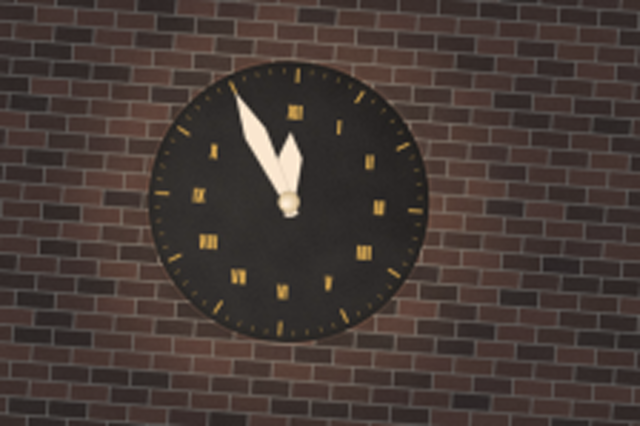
**11:55**
